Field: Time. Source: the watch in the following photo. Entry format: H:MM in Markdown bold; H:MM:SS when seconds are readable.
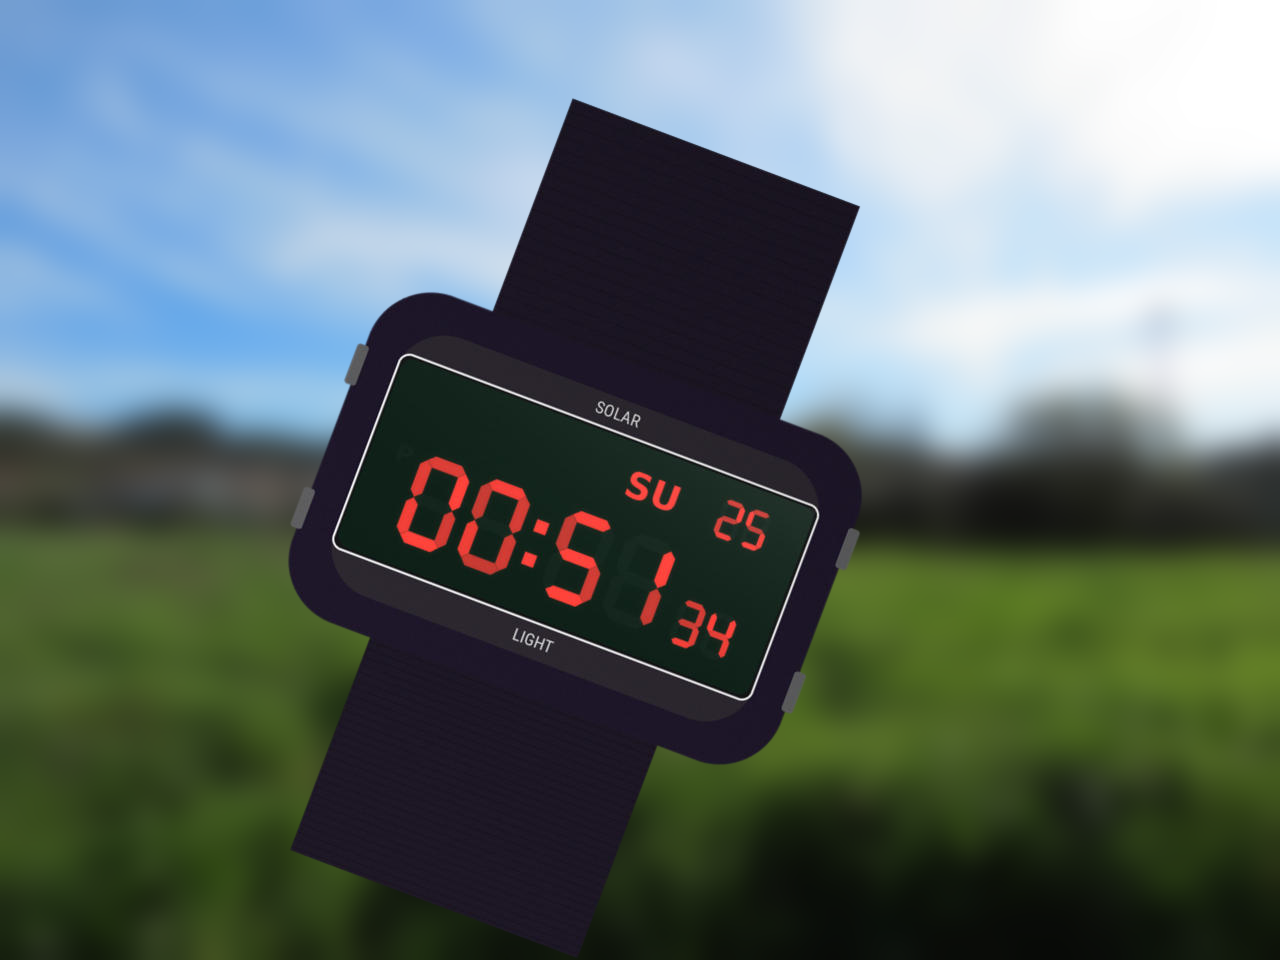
**0:51:34**
